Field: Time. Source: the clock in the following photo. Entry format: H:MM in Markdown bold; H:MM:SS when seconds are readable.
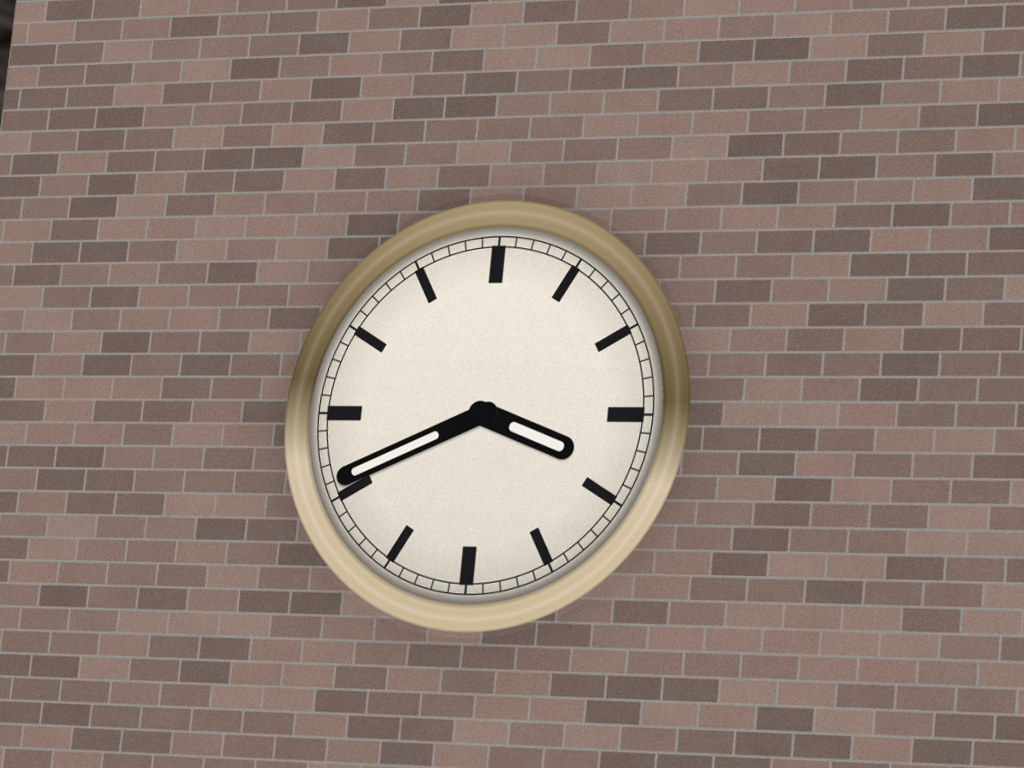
**3:41**
